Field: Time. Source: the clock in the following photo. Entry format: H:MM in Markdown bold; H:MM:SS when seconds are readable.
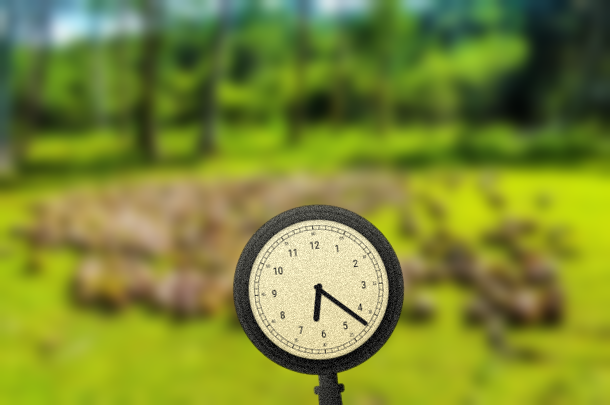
**6:22**
